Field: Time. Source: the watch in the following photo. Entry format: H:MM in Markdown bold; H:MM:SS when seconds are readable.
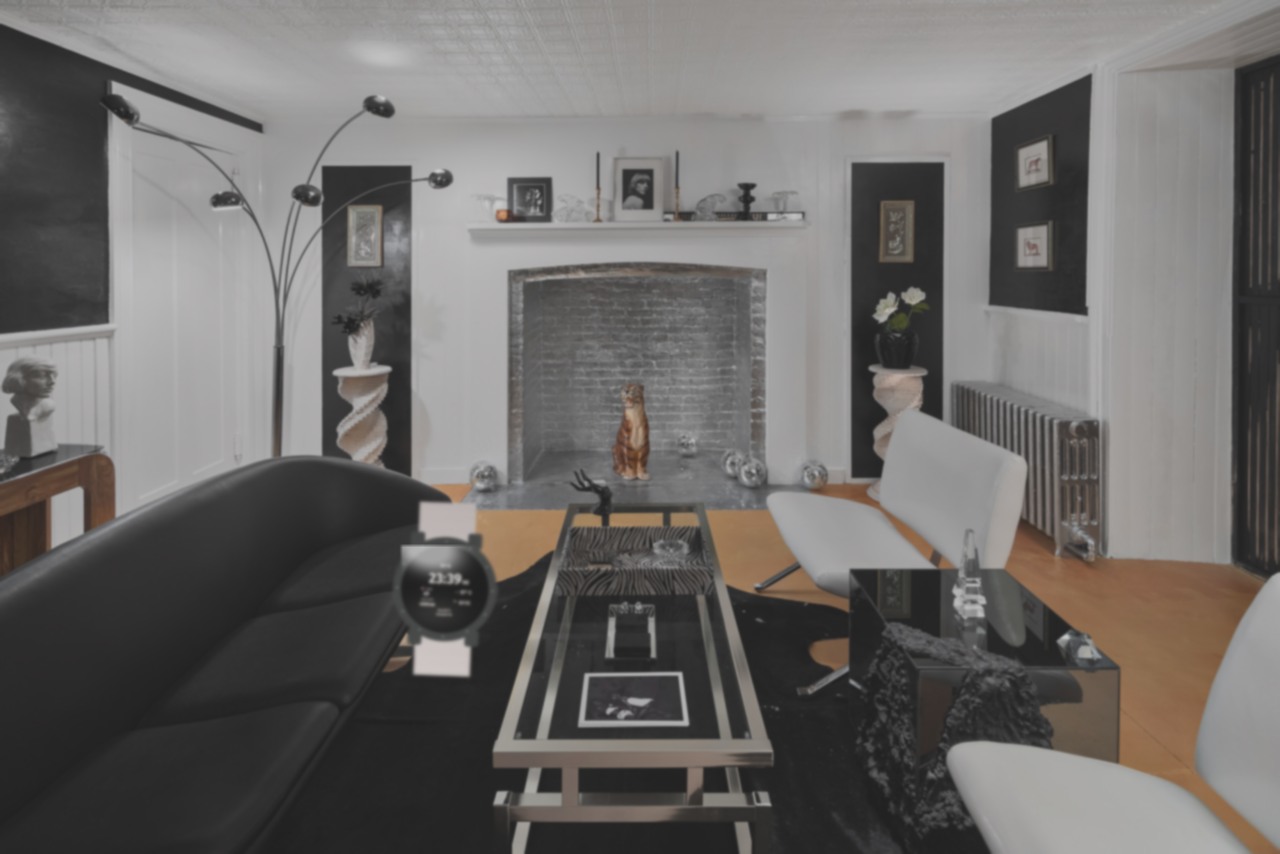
**23:39**
